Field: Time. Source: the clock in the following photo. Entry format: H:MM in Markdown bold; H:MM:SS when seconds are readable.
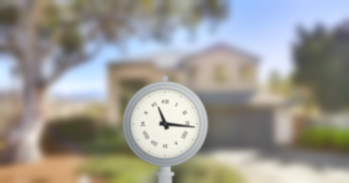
**11:16**
